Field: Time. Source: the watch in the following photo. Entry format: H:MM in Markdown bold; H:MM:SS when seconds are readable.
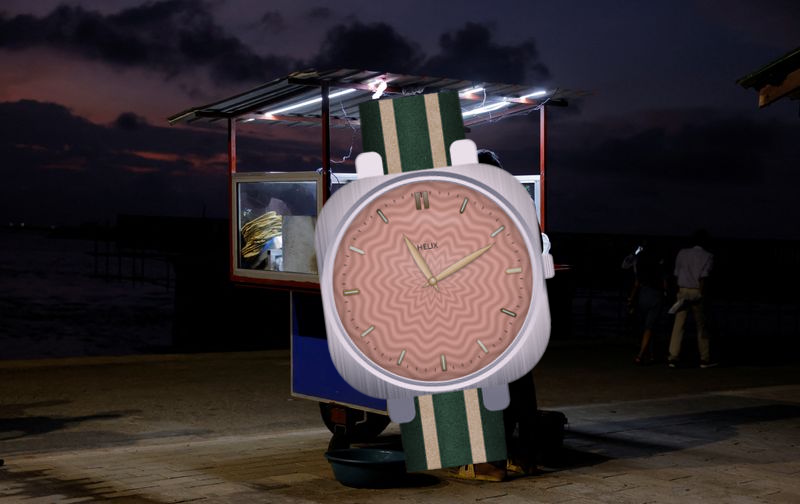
**11:11**
